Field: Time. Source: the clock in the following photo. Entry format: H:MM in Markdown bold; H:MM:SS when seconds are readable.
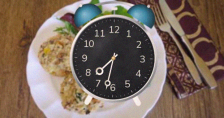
**7:32**
